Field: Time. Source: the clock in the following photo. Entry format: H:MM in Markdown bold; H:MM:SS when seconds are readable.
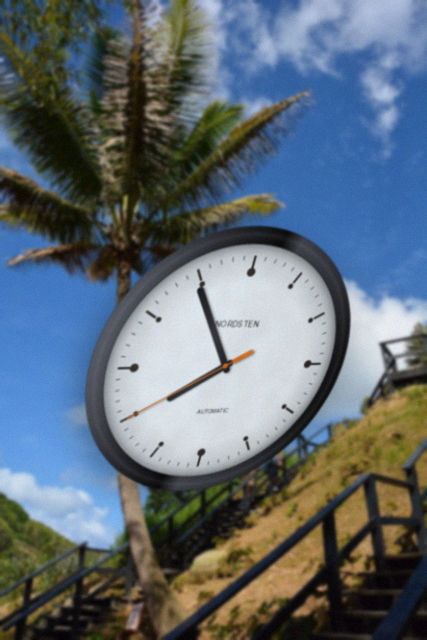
**7:54:40**
